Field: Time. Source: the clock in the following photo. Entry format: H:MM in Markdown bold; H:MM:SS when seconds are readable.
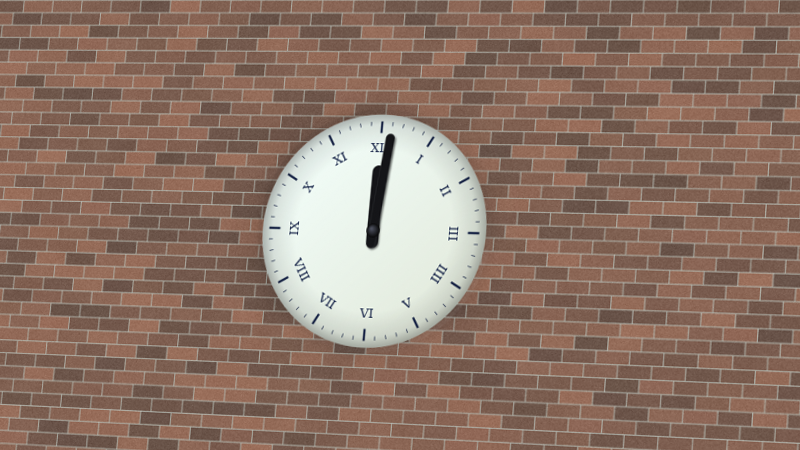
**12:01**
